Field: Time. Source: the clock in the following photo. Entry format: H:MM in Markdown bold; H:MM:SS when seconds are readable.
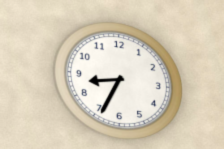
**8:34**
